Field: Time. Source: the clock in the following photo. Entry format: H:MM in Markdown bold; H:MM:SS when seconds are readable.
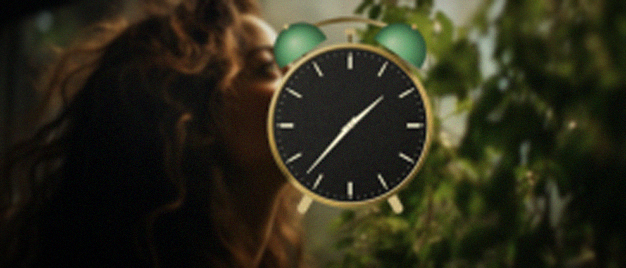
**1:37**
